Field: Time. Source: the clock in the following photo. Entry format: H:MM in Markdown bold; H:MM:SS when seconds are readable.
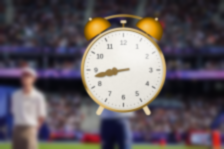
**8:43**
